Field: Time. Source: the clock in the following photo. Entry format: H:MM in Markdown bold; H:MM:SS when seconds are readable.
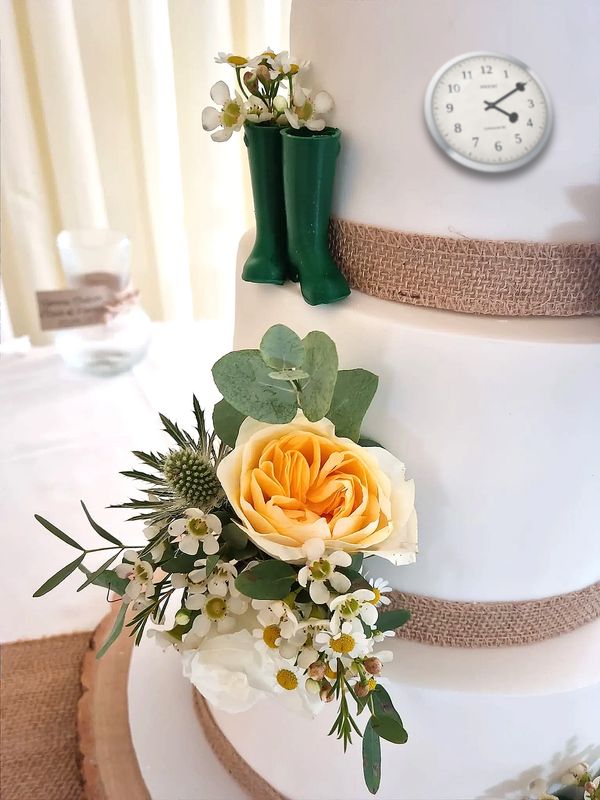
**4:10**
